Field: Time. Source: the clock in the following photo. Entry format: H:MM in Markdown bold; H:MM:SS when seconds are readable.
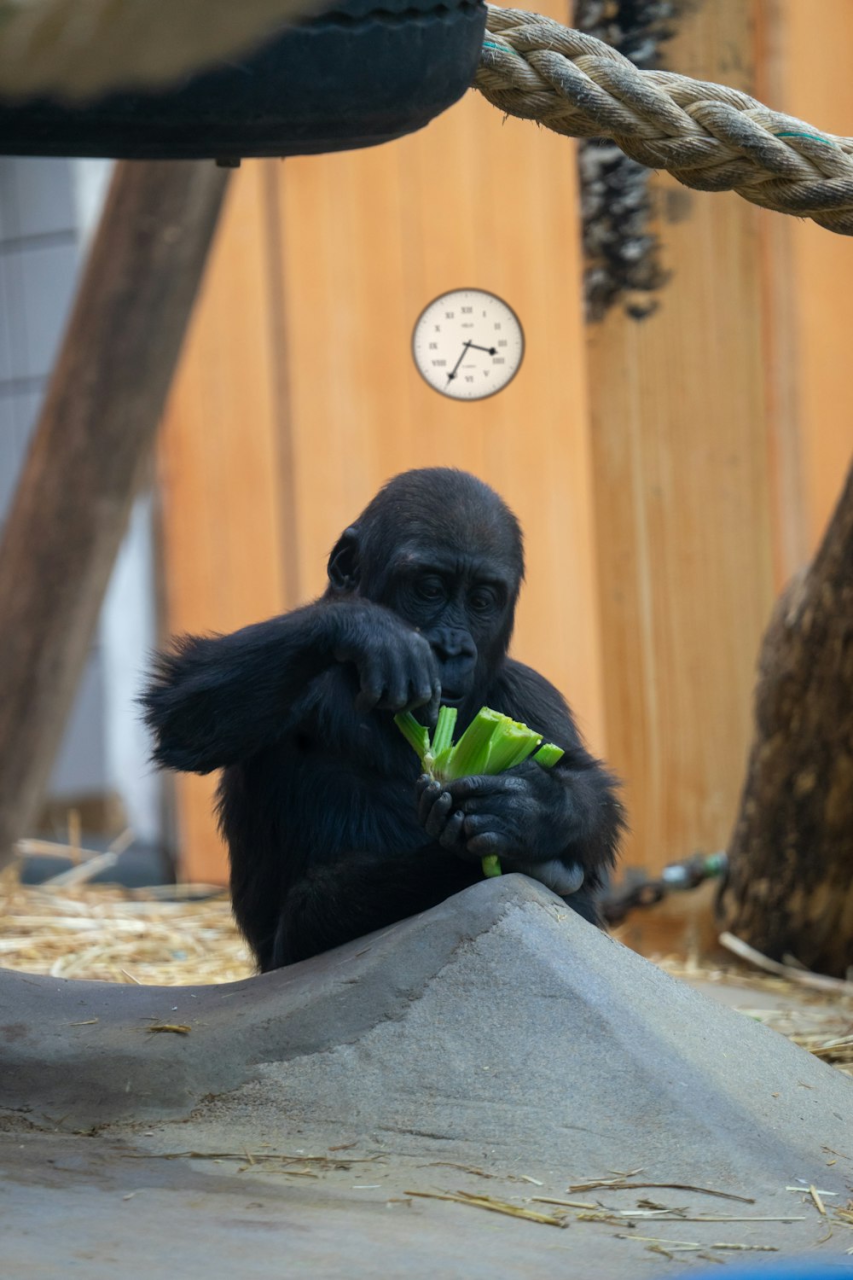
**3:35**
